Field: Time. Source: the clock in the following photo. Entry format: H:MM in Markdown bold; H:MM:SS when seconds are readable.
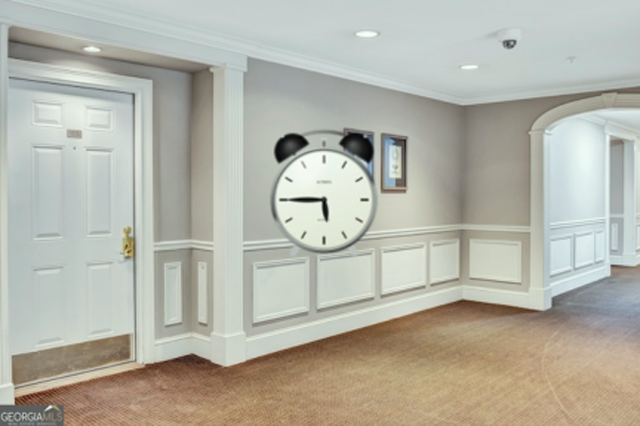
**5:45**
